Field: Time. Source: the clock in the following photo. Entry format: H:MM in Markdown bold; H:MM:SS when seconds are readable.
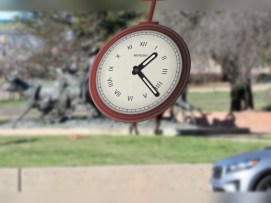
**1:22**
